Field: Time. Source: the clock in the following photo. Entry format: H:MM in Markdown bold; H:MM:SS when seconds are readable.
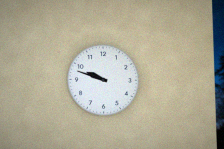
**9:48**
